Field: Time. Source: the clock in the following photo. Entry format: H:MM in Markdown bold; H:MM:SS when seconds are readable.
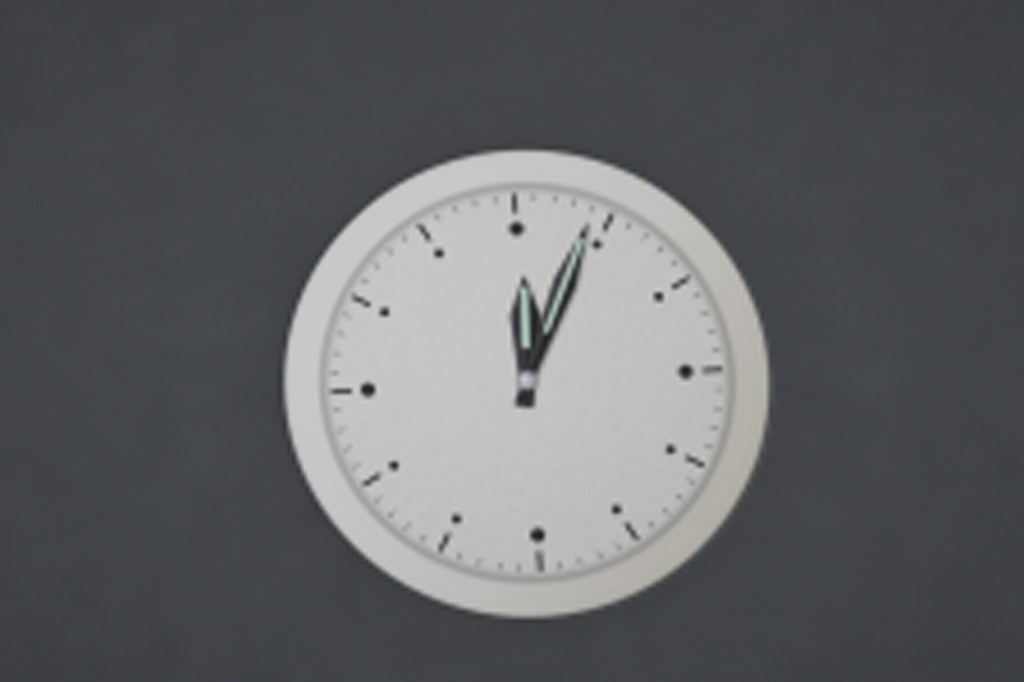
**12:04**
